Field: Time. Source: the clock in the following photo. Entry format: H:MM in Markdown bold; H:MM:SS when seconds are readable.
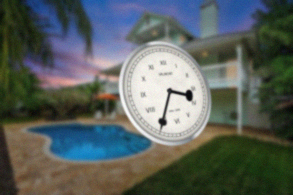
**3:35**
